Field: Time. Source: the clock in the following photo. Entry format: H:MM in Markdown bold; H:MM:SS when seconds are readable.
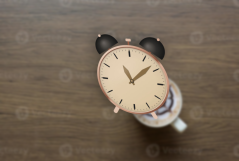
**11:08**
